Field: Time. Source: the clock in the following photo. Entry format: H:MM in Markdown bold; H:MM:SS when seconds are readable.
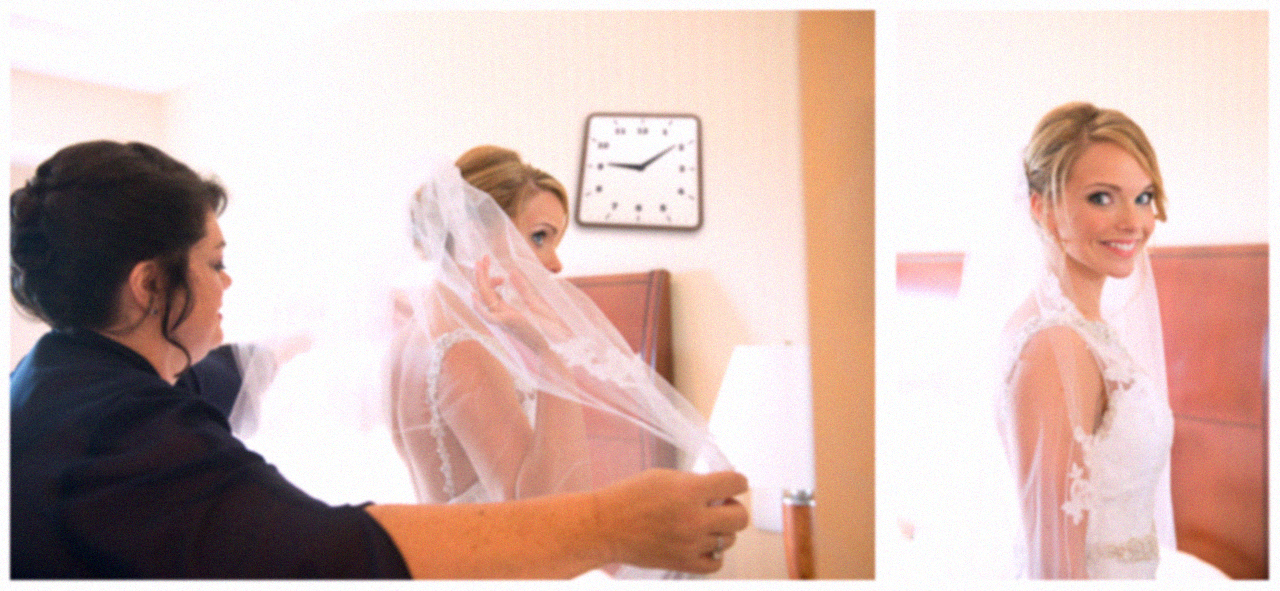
**9:09**
